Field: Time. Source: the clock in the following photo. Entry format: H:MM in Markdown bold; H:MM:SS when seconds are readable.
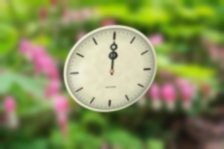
**12:00**
